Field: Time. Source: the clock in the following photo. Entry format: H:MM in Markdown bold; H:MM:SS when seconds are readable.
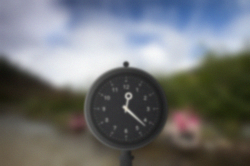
**12:22**
